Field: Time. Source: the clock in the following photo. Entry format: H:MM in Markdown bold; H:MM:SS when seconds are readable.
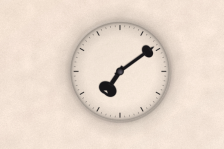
**7:09**
